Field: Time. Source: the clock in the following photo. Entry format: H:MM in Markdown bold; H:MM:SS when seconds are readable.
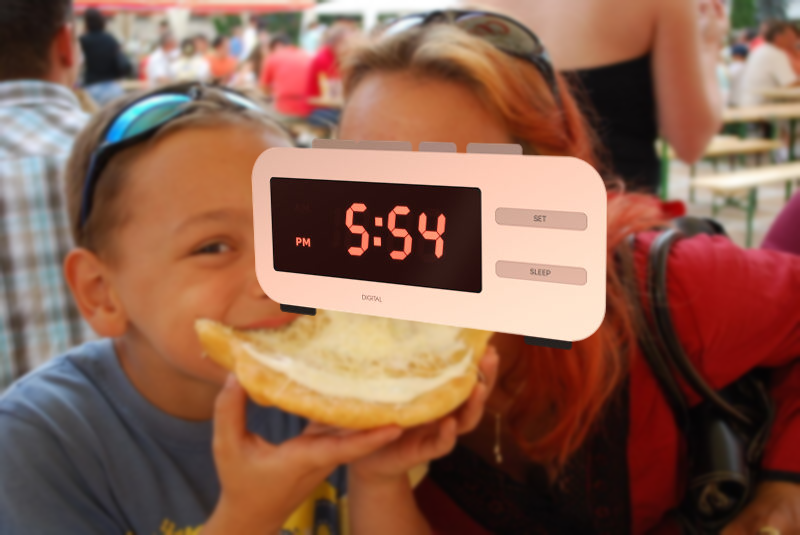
**5:54**
